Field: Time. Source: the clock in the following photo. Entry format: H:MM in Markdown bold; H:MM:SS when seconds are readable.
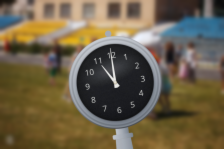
**11:00**
